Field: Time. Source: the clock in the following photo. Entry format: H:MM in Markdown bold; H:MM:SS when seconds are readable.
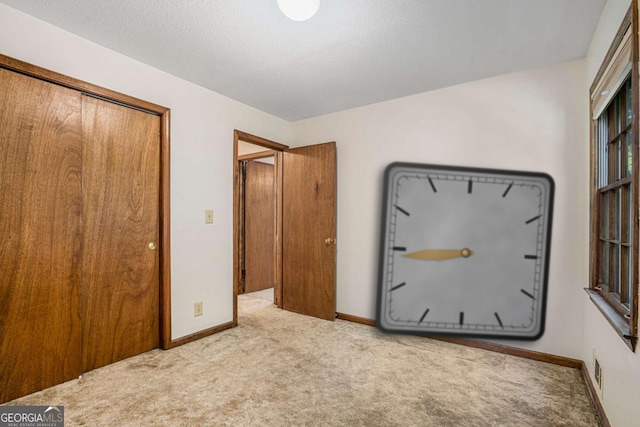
**8:44**
